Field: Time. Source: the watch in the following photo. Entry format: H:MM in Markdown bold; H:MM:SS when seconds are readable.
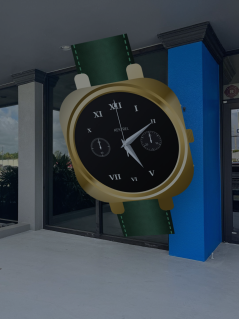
**5:10**
